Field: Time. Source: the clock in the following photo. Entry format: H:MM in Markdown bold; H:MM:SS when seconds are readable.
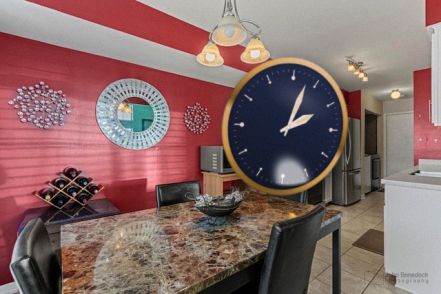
**2:03**
